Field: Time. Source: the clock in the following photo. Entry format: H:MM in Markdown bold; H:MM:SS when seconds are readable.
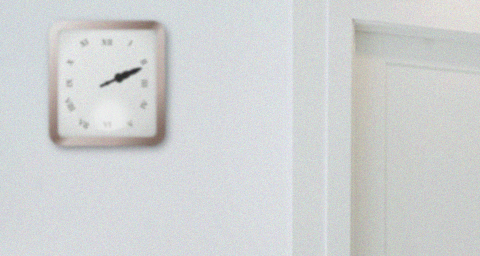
**2:11**
